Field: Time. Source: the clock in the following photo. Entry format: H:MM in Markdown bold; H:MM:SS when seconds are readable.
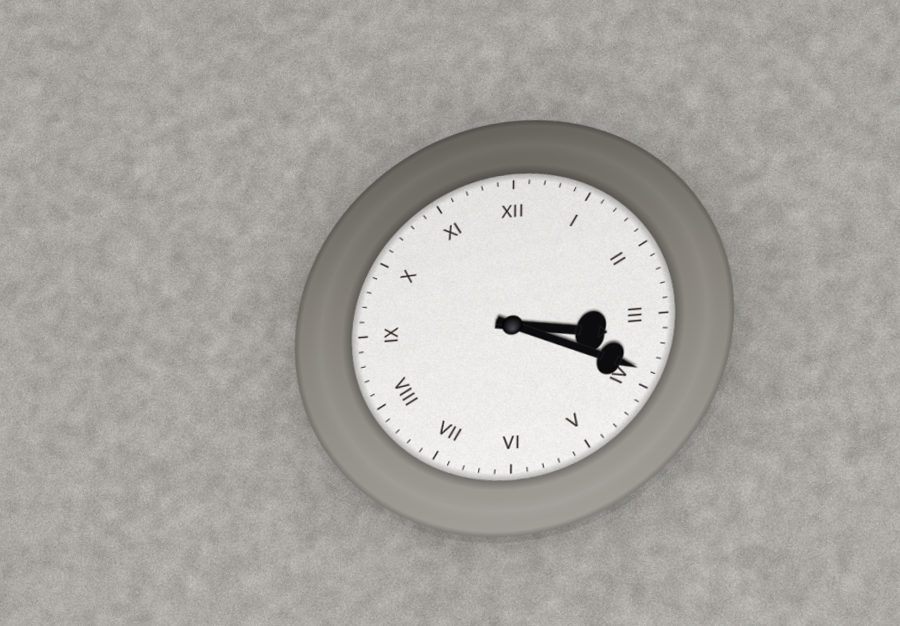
**3:19**
